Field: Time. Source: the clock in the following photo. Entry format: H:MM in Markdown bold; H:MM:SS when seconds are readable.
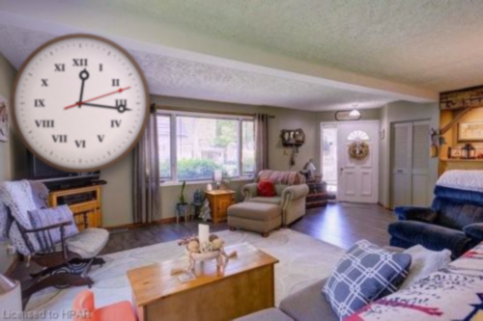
**12:16:12**
